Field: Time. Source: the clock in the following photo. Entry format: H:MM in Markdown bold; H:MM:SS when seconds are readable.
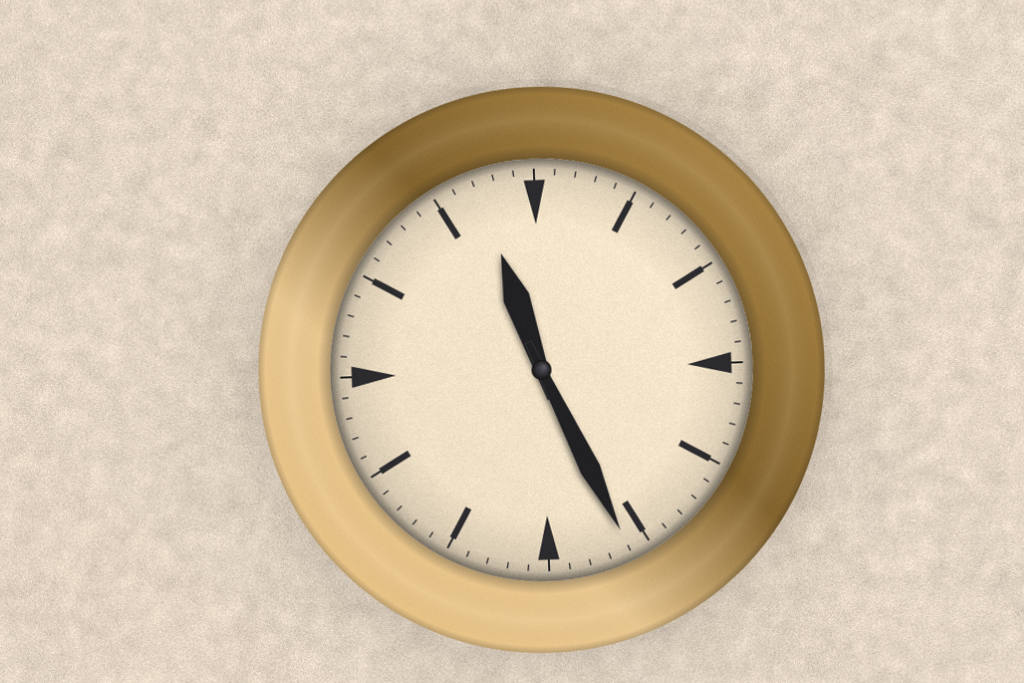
**11:26**
